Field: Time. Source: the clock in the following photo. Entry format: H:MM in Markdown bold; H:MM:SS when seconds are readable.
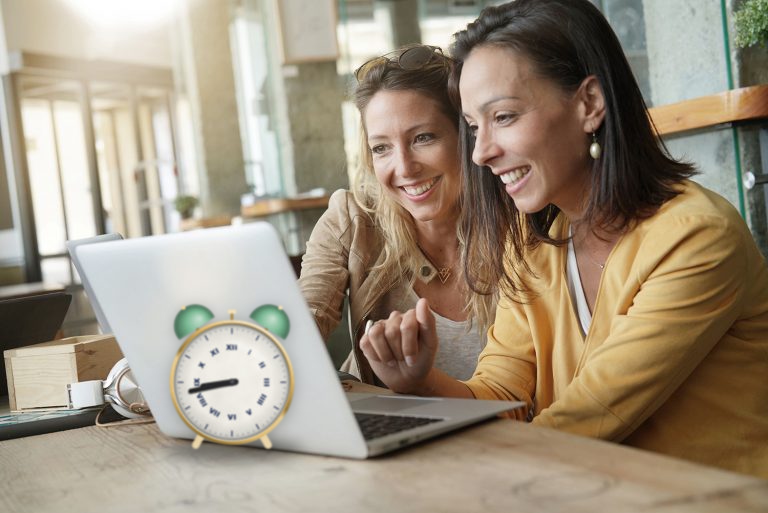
**8:43**
